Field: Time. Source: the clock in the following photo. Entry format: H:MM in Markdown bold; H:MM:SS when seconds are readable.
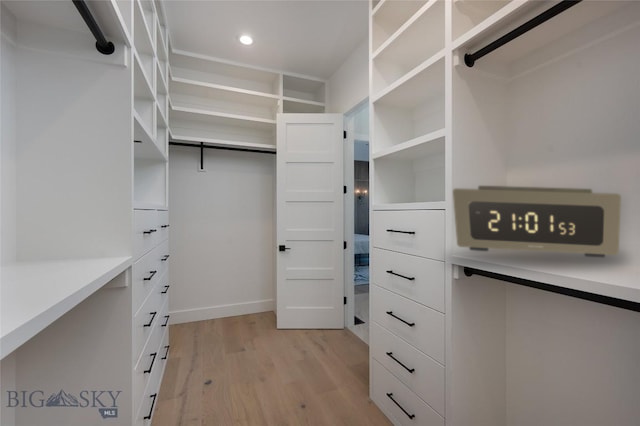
**21:01:53**
